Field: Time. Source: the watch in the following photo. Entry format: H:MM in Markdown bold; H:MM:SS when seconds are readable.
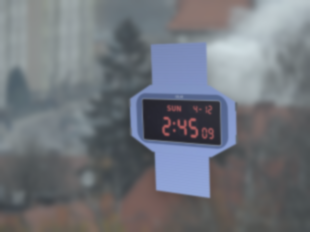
**2:45**
